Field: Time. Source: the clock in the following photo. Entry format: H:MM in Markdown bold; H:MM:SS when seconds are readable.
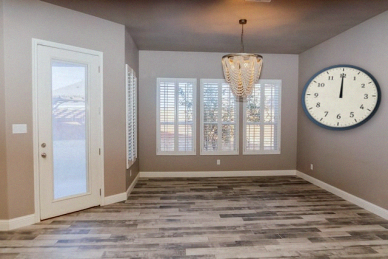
**12:00**
